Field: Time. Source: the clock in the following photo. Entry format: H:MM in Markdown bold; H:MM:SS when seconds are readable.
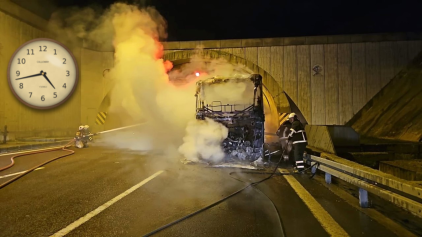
**4:43**
